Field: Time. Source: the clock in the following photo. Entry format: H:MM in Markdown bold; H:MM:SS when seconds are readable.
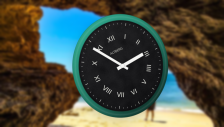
**2:54**
